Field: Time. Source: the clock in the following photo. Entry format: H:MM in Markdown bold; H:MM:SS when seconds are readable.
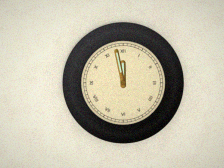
**11:58**
